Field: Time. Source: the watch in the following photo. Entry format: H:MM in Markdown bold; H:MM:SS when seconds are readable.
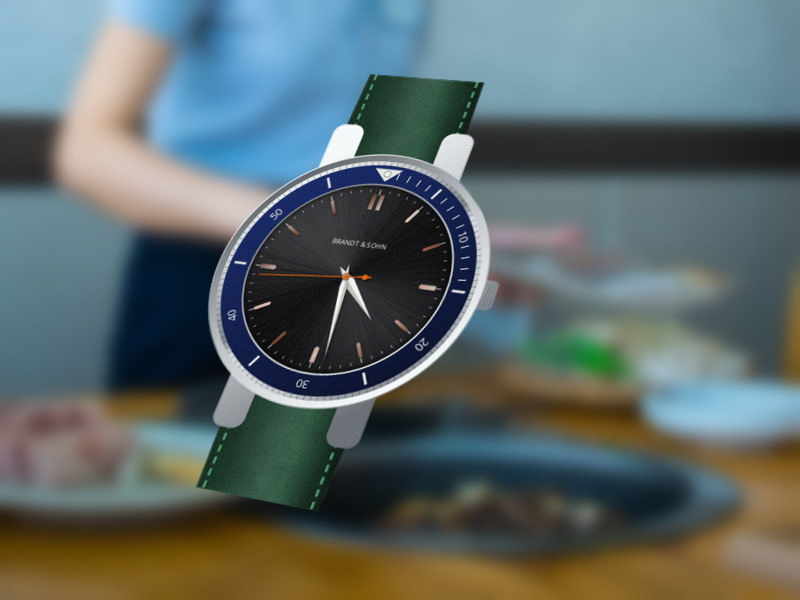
**4:28:44**
